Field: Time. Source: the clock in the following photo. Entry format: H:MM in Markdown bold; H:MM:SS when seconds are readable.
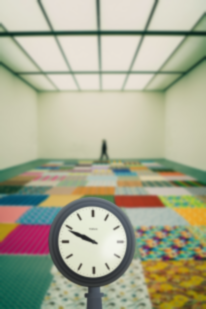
**9:49**
